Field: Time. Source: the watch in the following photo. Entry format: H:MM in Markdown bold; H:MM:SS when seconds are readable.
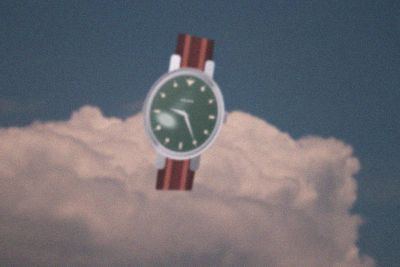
**9:25**
